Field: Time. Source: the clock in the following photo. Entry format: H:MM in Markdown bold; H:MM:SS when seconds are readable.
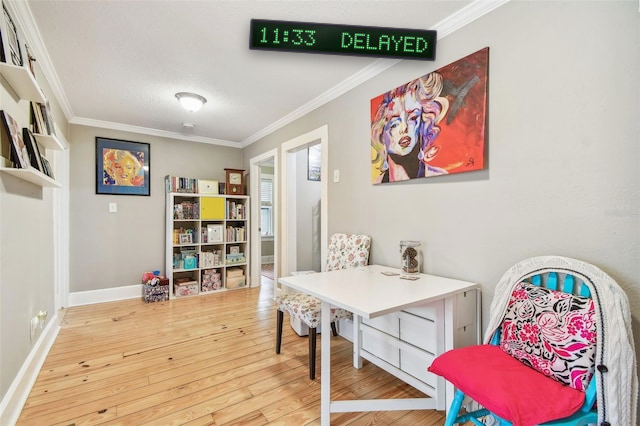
**11:33**
